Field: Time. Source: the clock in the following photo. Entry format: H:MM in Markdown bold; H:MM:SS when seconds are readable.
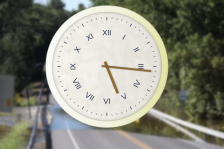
**5:16**
